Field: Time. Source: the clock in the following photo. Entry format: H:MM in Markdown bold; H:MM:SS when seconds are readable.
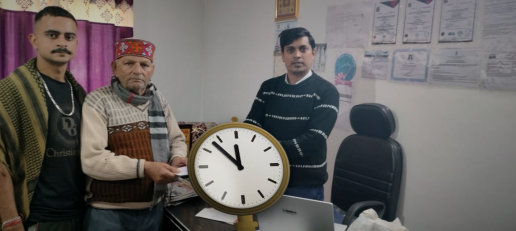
**11:53**
